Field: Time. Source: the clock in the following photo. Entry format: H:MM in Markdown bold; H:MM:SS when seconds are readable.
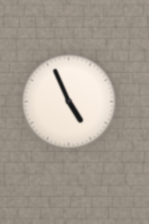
**4:56**
